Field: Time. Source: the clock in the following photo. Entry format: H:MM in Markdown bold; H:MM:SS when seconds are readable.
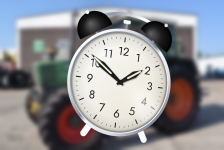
**1:51**
